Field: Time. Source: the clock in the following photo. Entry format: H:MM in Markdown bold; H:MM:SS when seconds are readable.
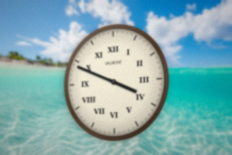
**3:49**
